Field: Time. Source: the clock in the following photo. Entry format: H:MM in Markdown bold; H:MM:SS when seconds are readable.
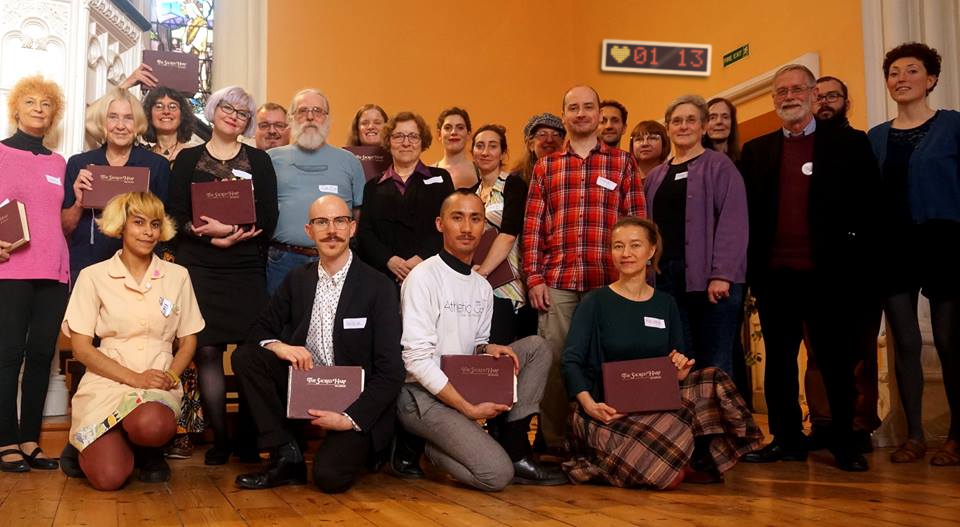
**1:13**
